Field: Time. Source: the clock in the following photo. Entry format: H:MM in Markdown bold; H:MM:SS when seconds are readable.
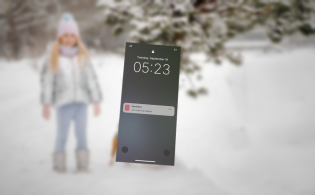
**5:23**
